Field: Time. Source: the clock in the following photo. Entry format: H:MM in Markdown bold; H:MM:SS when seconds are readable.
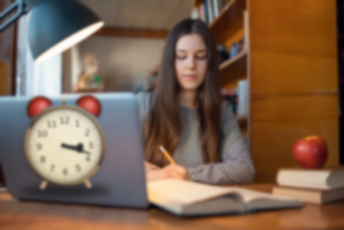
**3:18**
